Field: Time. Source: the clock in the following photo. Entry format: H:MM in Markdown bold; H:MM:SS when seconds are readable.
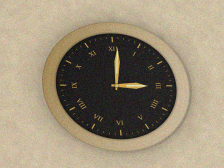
**3:01**
